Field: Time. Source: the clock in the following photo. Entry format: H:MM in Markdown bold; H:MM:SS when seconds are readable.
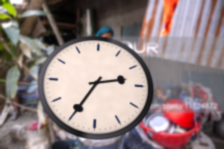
**2:35**
